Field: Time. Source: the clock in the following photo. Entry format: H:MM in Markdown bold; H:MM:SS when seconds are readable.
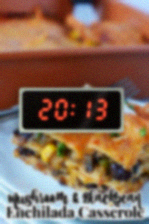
**20:13**
